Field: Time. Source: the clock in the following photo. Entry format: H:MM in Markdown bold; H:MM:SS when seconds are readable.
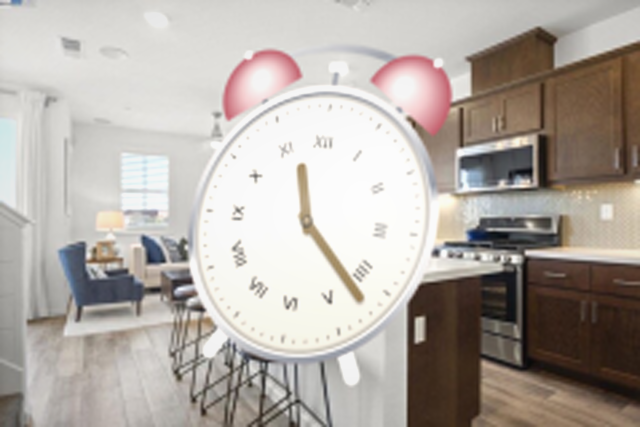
**11:22**
